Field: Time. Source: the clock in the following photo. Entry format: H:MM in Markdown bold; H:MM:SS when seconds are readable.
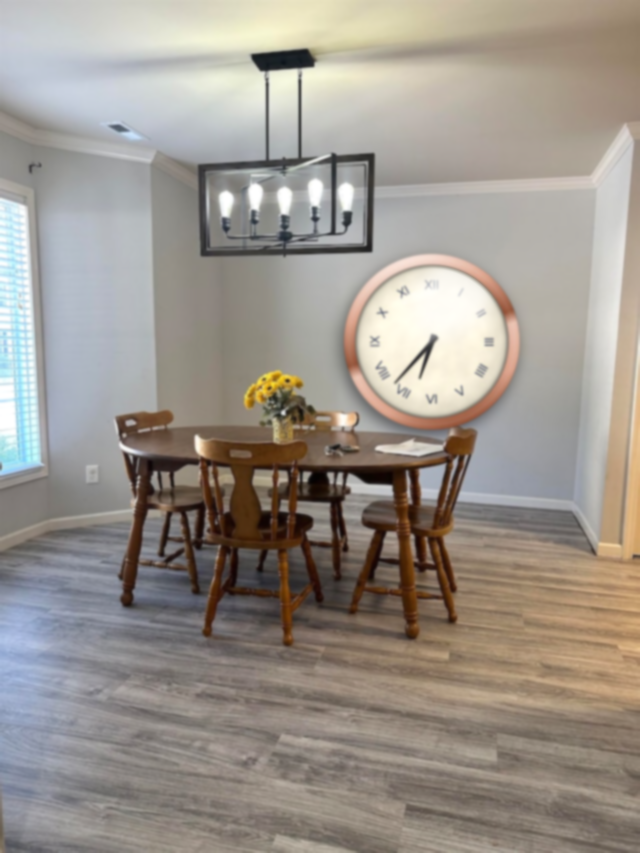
**6:37**
